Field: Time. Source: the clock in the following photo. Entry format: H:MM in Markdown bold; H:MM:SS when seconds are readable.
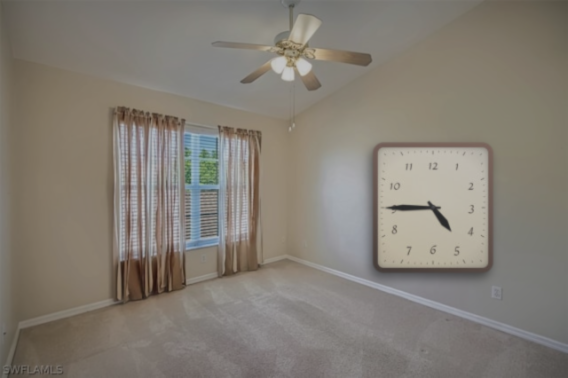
**4:45**
